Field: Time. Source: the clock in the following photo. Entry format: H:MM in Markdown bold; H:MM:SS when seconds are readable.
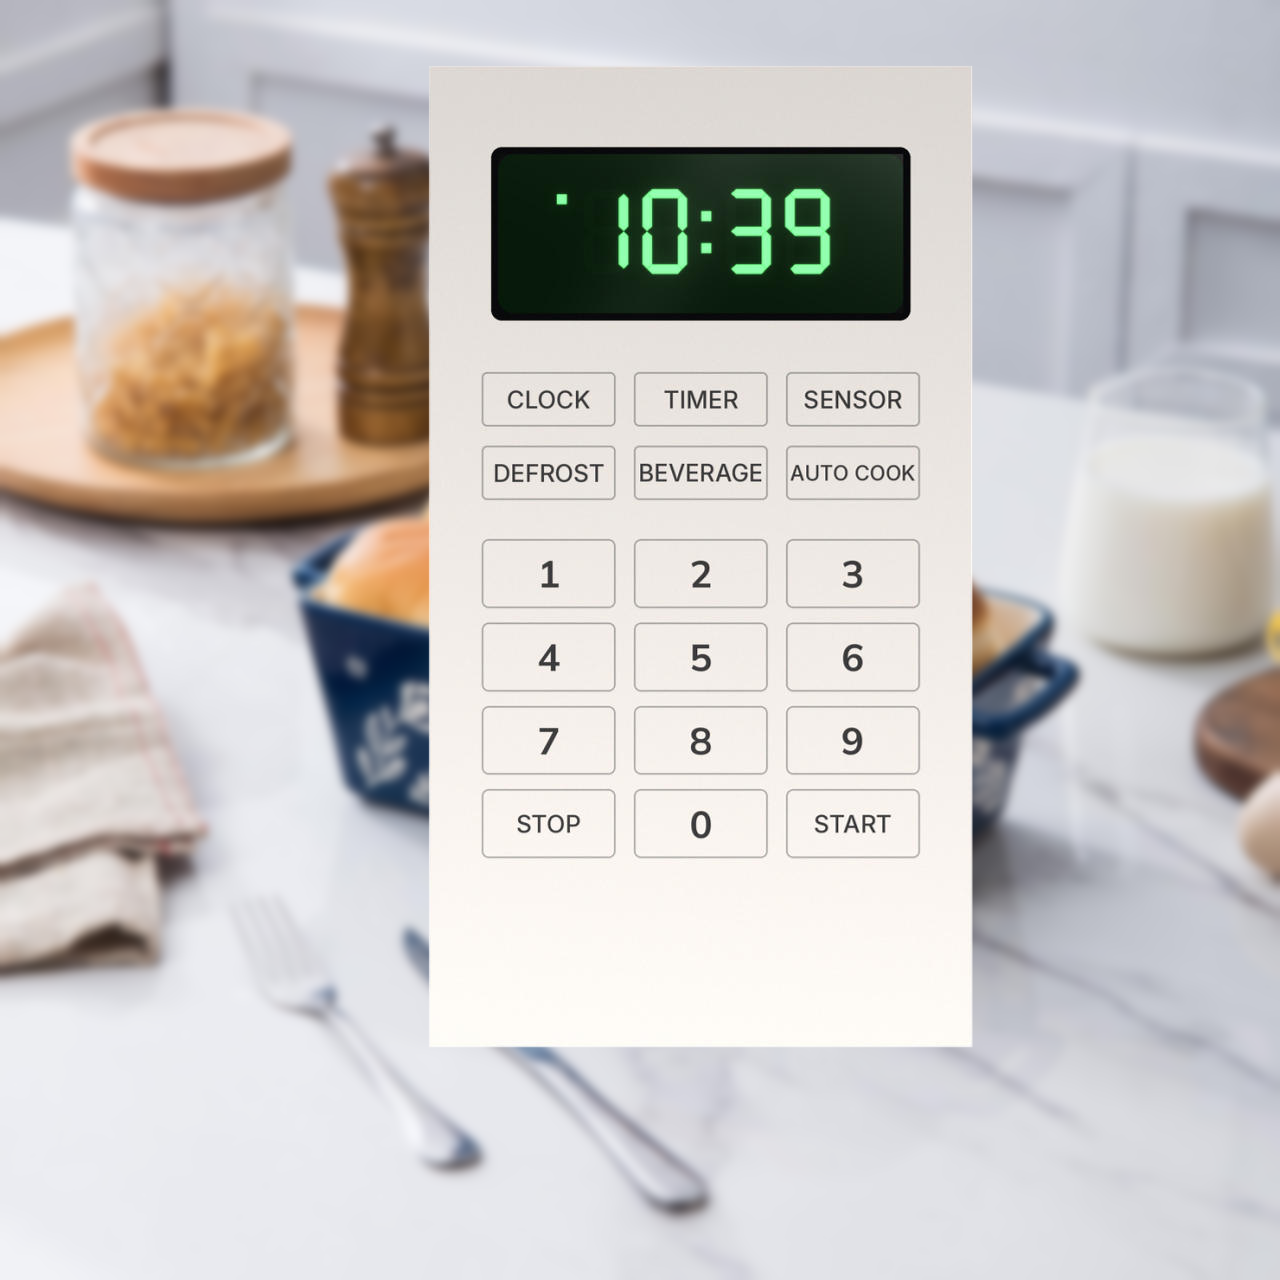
**10:39**
